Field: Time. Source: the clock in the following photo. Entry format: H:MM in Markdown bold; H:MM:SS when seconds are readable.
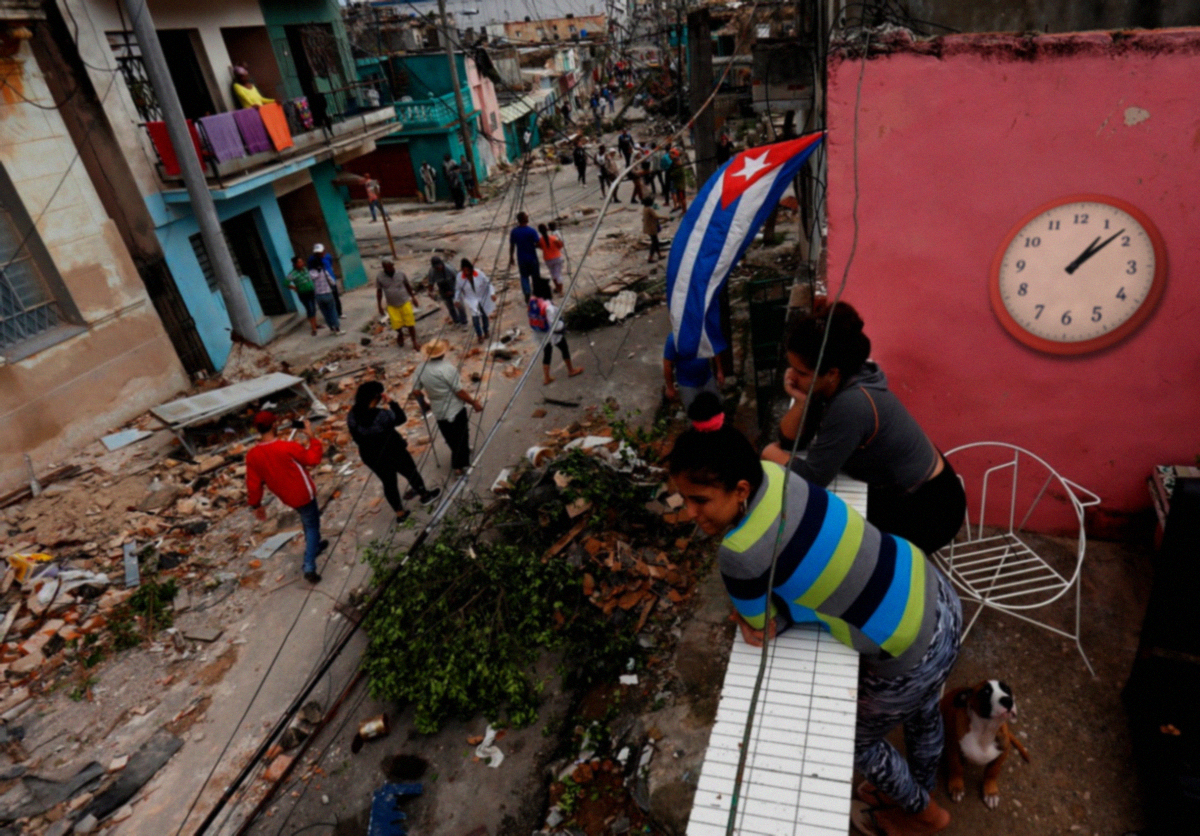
**1:08**
